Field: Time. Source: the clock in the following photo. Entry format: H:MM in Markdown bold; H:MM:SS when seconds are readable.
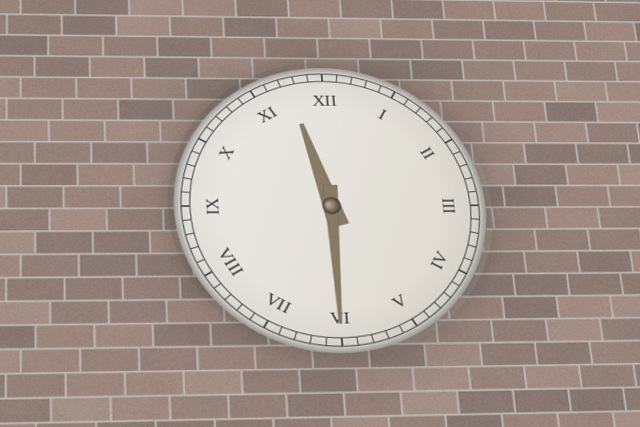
**11:30**
